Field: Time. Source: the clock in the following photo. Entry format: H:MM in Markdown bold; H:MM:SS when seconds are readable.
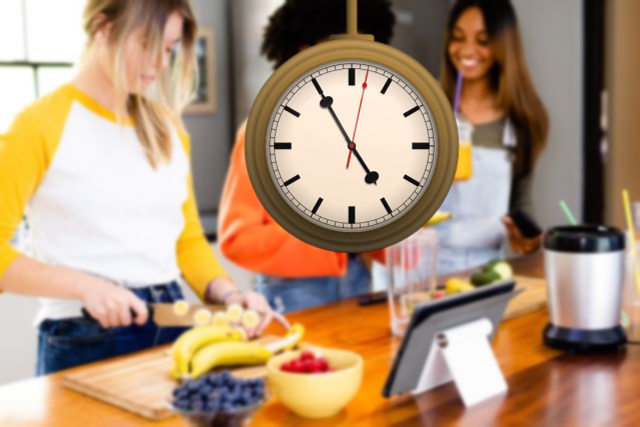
**4:55:02**
